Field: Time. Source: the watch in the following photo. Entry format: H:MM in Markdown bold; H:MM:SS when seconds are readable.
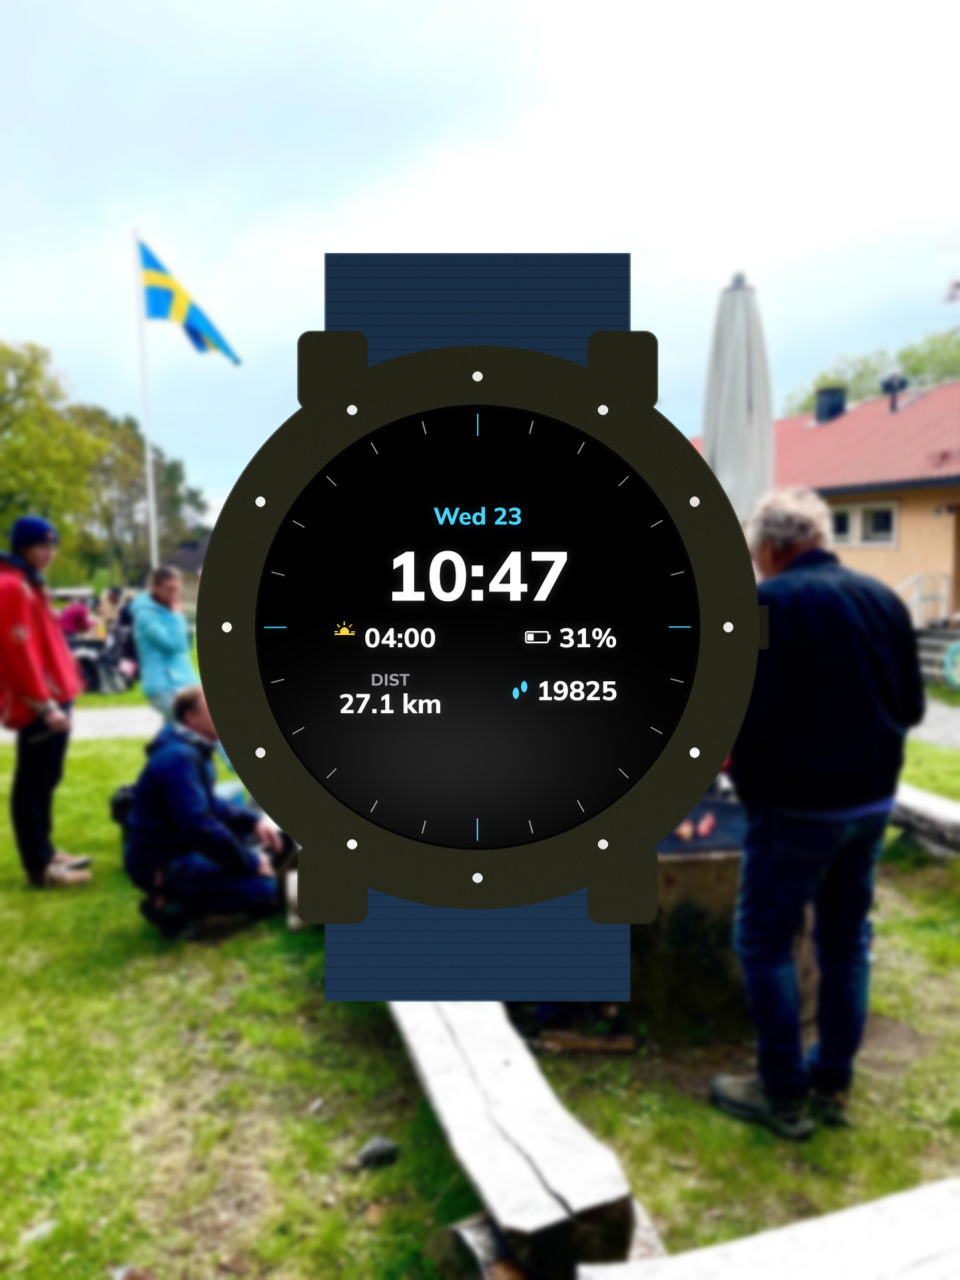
**10:47**
